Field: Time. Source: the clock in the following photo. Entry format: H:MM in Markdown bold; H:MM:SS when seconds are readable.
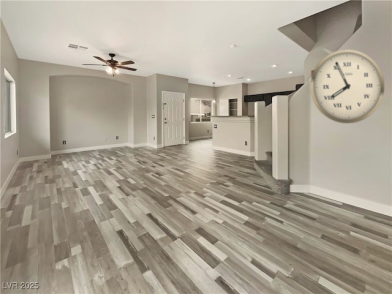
**7:56**
